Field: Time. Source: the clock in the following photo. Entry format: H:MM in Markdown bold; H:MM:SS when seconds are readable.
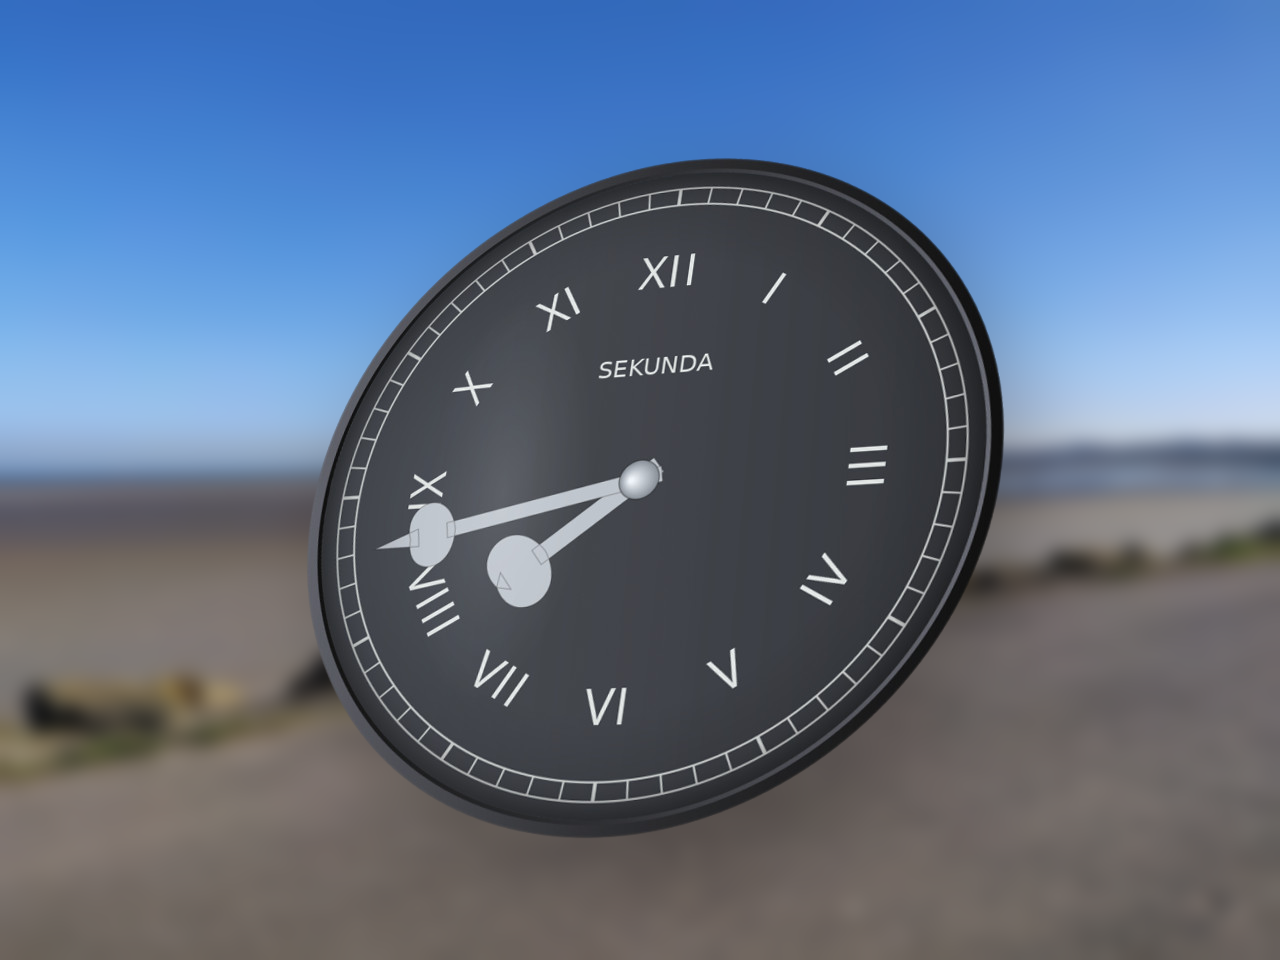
**7:43**
